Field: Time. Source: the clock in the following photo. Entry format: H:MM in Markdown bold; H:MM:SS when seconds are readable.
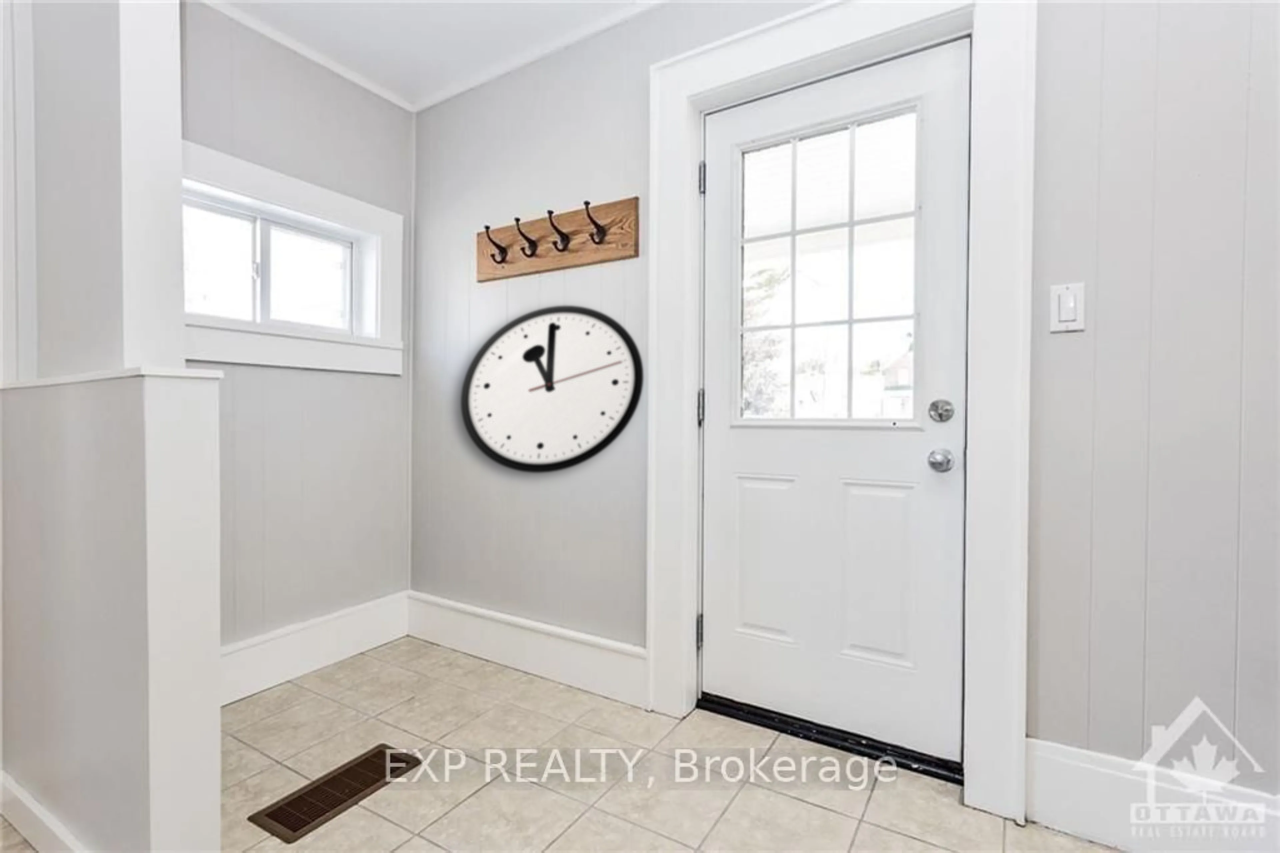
**10:59:12**
